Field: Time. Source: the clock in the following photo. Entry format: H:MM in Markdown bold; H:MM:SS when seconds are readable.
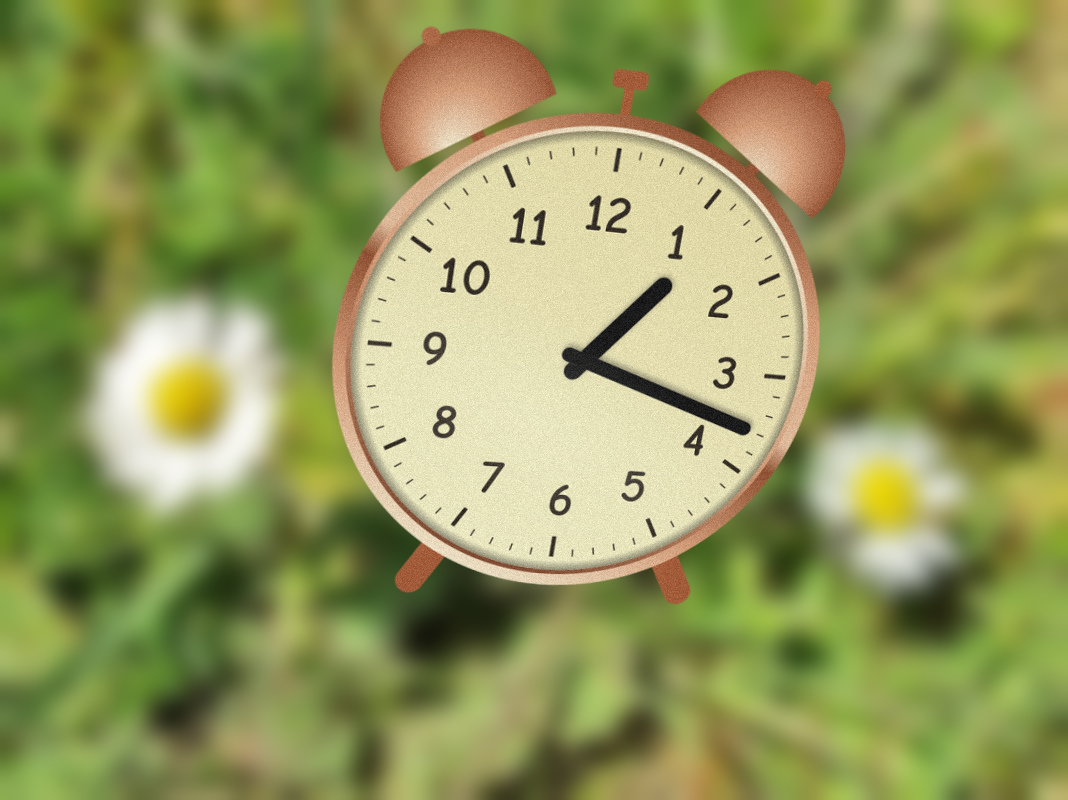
**1:18**
